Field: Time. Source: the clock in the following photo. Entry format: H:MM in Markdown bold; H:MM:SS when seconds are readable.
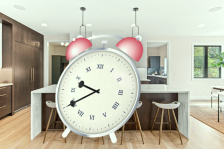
**9:40**
